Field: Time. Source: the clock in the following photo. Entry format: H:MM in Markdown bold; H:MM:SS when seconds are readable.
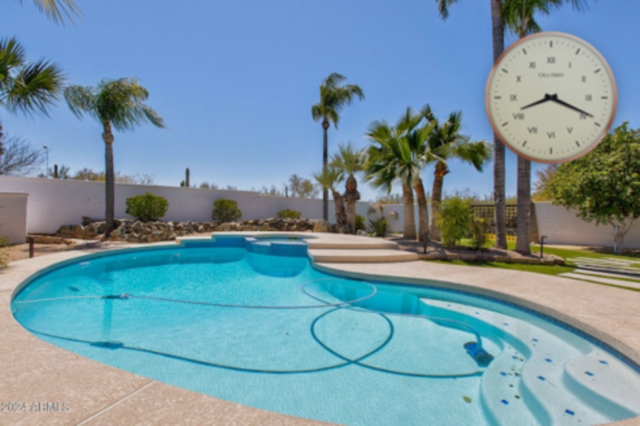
**8:19**
